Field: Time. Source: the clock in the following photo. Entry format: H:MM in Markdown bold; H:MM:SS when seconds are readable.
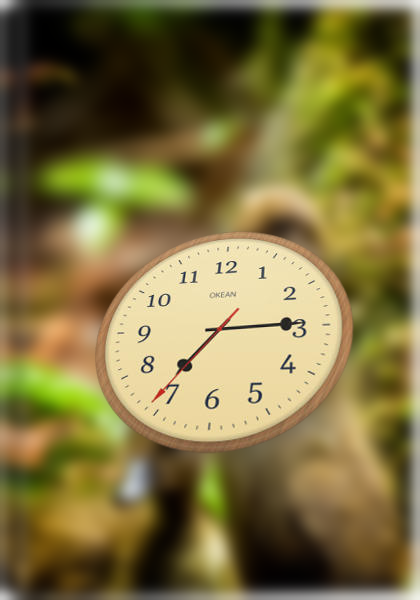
**7:14:36**
